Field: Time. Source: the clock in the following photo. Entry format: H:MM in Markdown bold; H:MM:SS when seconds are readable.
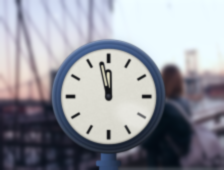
**11:58**
